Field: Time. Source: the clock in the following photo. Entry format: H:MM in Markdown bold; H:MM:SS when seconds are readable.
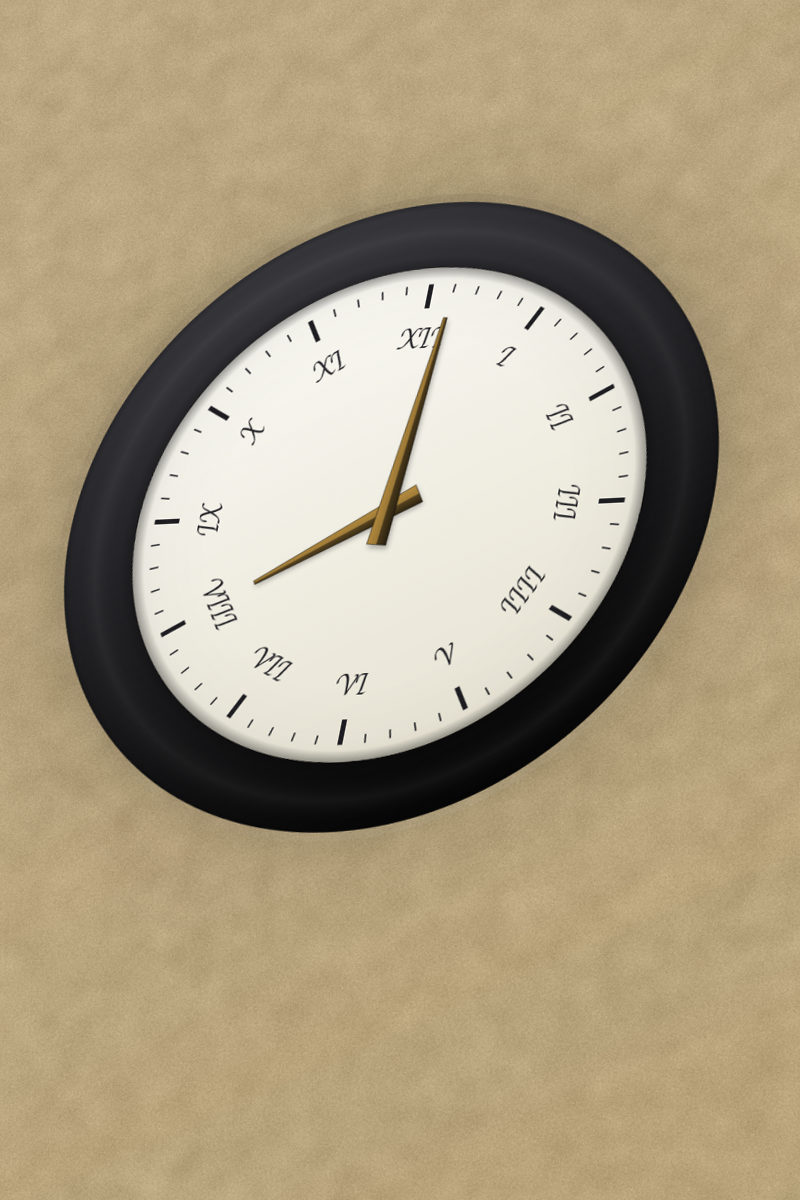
**8:01**
